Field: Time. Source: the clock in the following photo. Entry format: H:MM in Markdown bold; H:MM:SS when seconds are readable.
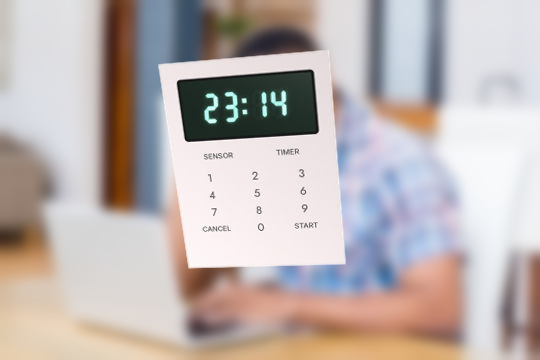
**23:14**
